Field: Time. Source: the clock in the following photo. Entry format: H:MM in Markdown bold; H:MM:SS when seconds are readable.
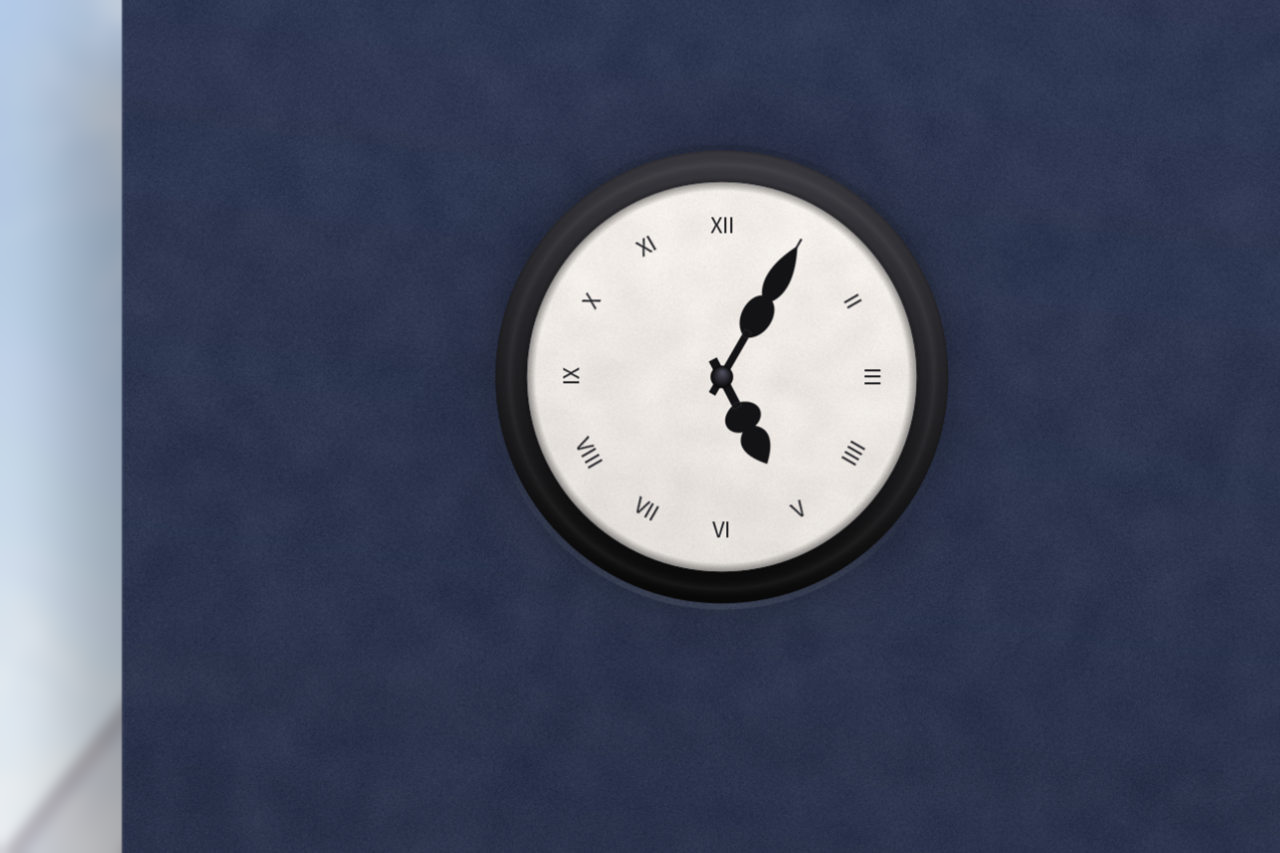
**5:05**
